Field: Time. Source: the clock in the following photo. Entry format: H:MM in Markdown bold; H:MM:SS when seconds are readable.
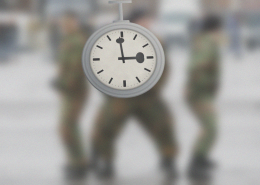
**2:59**
